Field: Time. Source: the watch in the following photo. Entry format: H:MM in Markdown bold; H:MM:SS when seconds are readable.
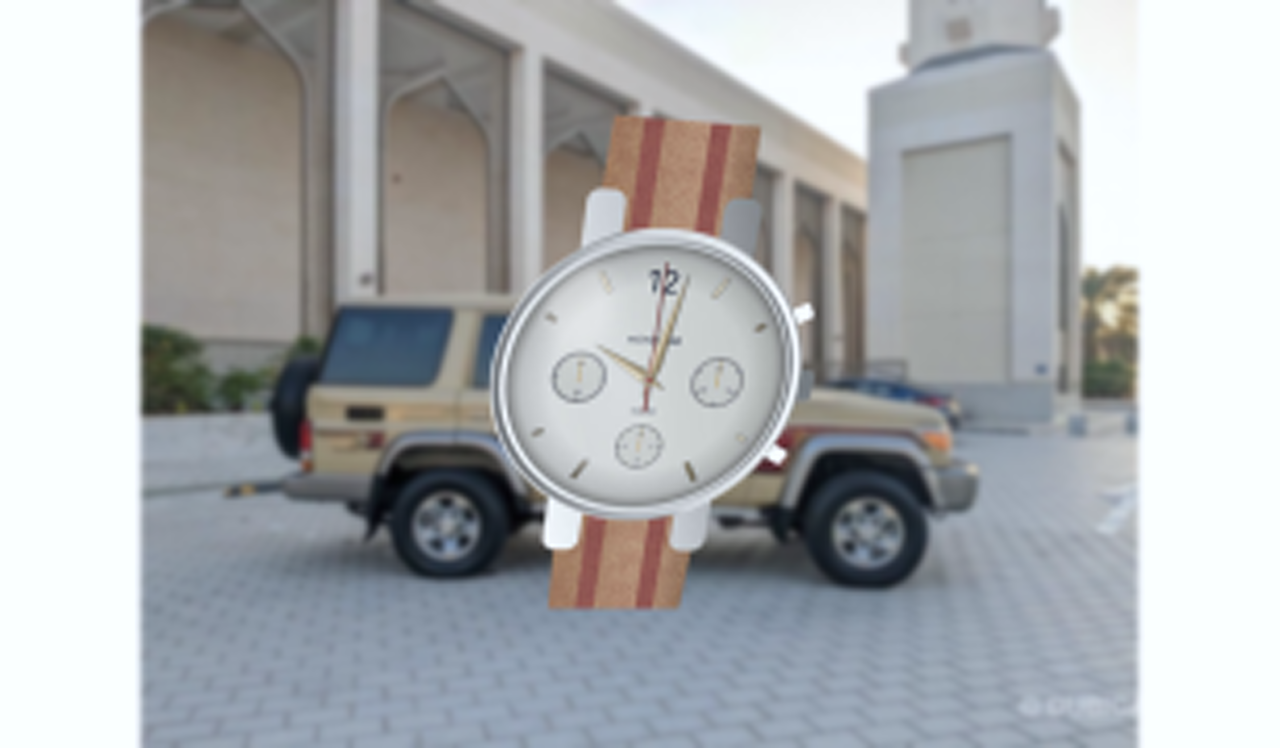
**10:02**
